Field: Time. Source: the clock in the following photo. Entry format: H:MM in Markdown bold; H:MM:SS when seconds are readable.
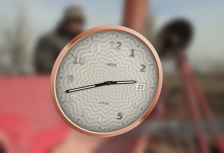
**2:42**
